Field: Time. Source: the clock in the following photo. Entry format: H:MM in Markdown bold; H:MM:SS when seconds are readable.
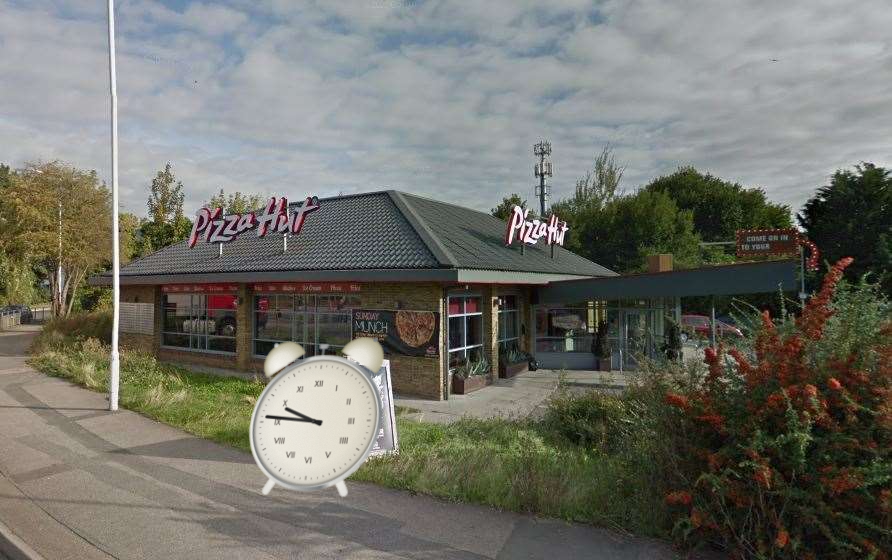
**9:46**
